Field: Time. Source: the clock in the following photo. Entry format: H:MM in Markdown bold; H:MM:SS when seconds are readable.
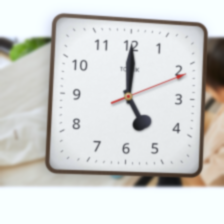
**5:00:11**
